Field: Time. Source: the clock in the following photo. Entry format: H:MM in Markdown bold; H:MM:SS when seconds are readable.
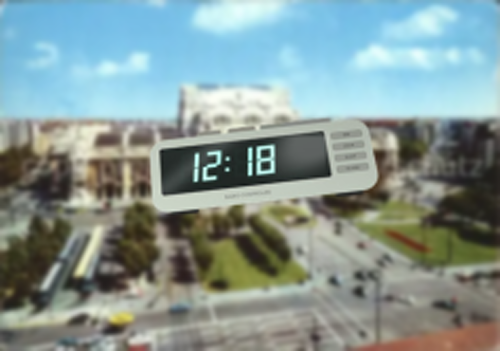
**12:18**
